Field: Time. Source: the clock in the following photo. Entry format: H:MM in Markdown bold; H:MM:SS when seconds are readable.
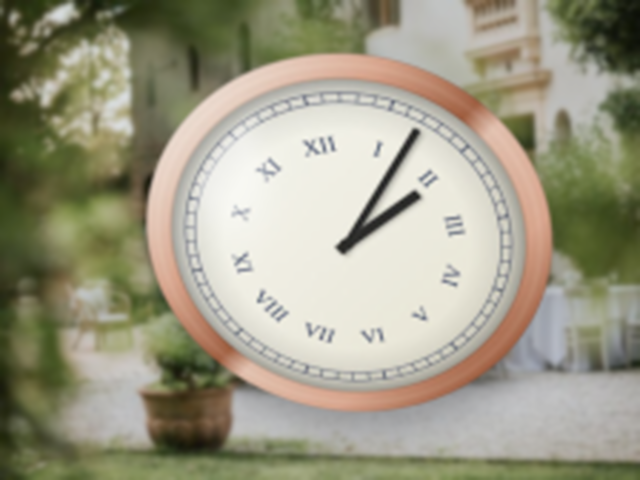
**2:07**
